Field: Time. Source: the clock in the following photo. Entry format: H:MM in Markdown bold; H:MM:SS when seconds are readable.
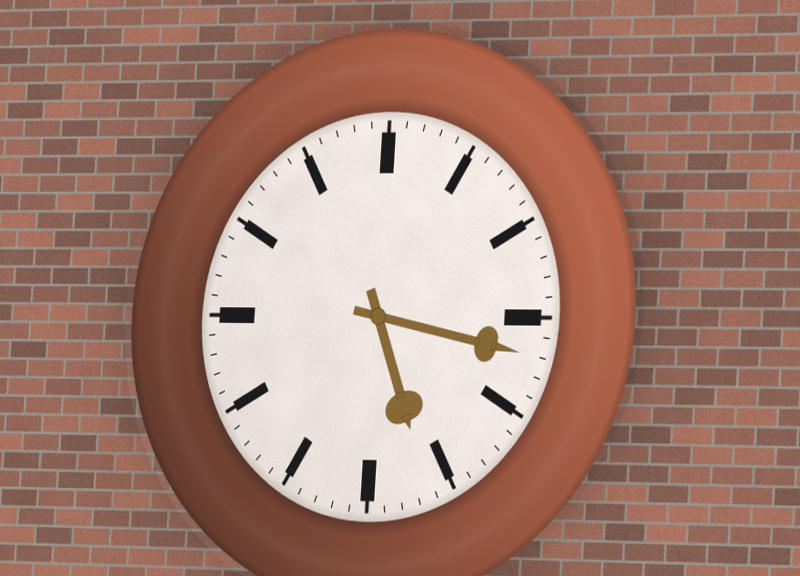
**5:17**
